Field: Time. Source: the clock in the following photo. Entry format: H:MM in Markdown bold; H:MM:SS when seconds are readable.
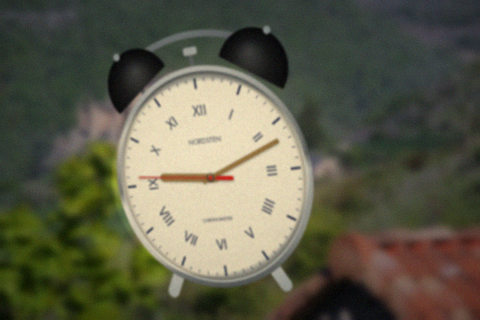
**9:11:46**
